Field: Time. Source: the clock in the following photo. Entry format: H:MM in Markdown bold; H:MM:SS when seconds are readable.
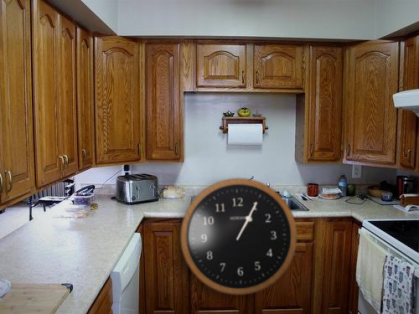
**1:05**
